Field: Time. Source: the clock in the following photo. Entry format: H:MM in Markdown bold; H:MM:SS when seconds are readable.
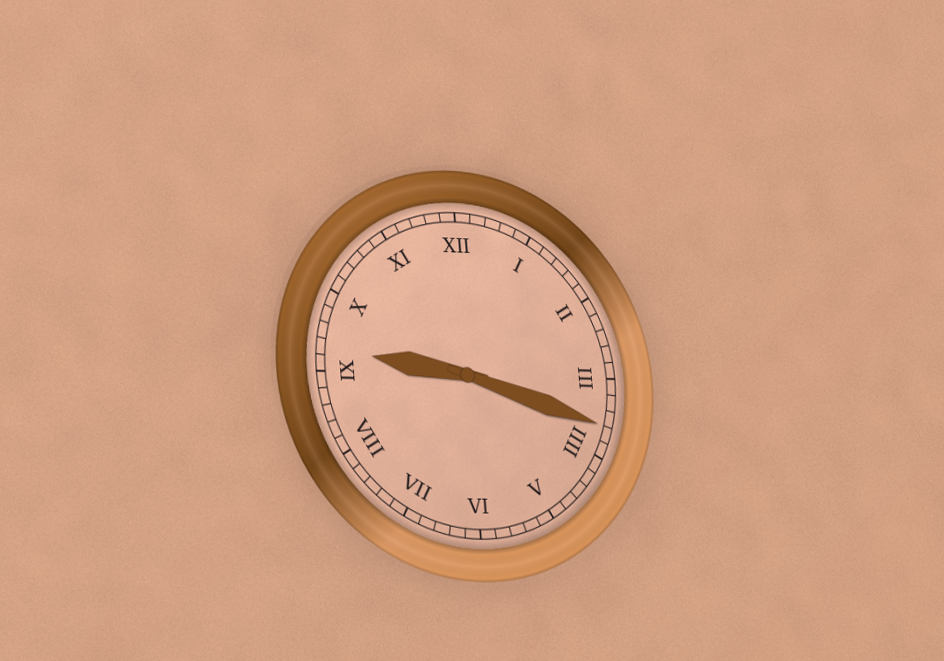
**9:18**
